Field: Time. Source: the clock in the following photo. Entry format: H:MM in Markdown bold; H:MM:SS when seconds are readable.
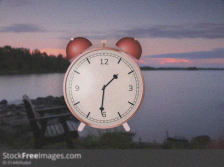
**1:31**
